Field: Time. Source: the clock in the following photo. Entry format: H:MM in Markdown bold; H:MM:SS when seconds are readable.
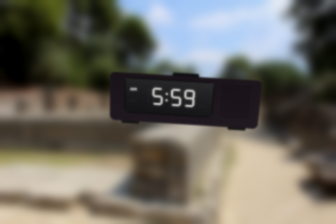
**5:59**
